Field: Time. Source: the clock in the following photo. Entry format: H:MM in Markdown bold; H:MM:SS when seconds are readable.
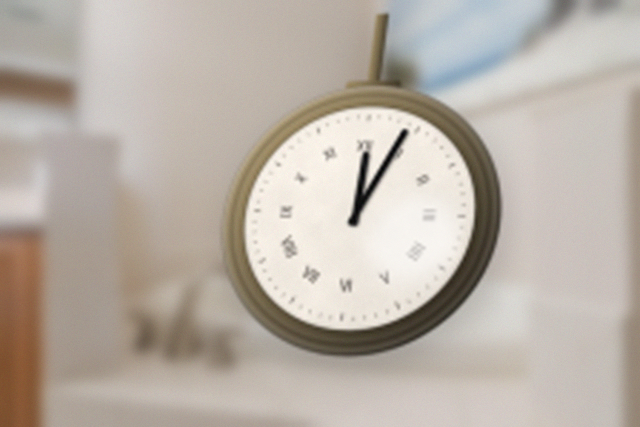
**12:04**
